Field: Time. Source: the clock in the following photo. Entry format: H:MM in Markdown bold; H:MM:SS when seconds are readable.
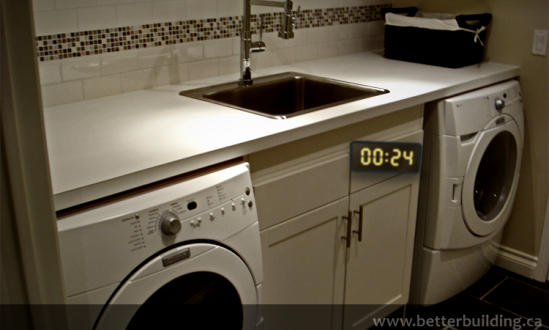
**0:24**
